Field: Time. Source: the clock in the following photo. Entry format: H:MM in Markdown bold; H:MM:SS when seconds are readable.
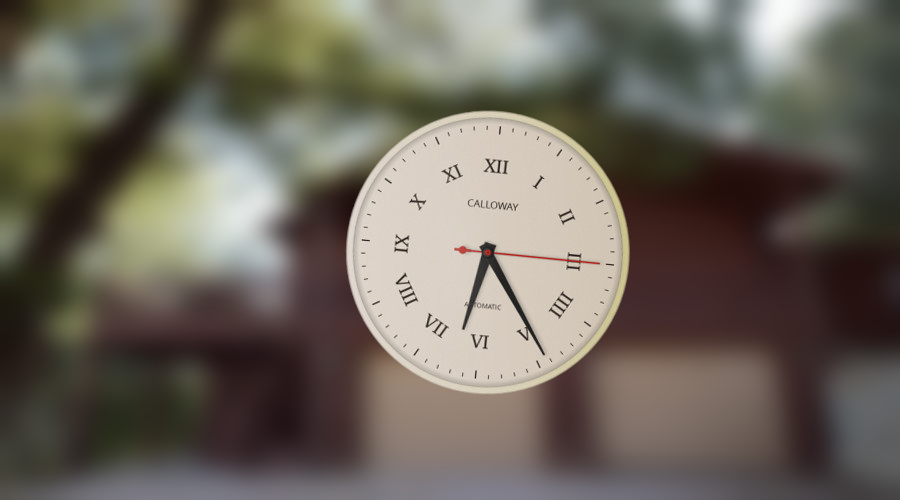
**6:24:15**
